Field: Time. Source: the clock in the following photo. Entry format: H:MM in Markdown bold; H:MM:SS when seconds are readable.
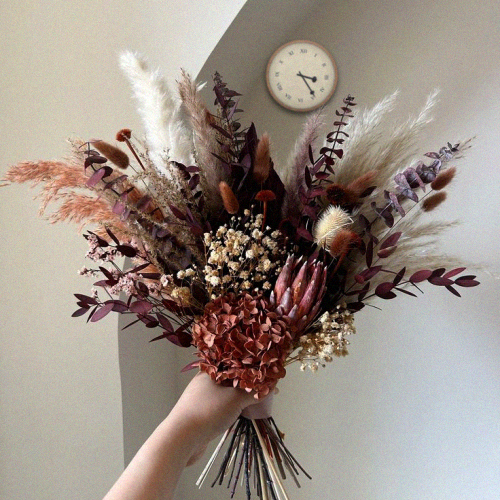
**3:24**
